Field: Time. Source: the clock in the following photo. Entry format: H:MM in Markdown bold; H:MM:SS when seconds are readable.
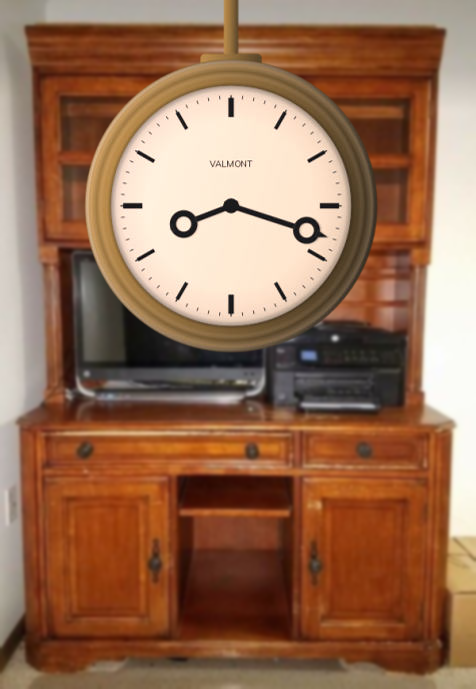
**8:18**
